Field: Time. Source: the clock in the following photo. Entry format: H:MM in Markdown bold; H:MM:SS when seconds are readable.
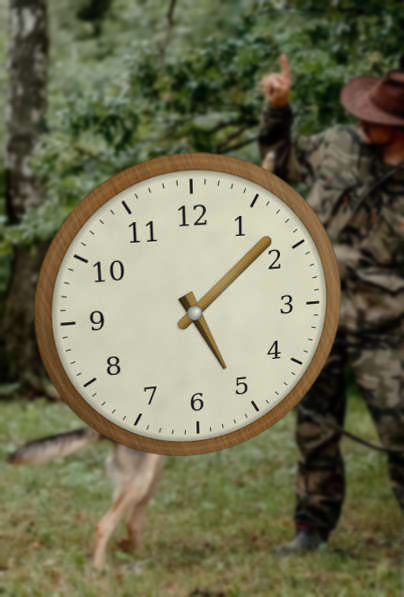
**5:08**
